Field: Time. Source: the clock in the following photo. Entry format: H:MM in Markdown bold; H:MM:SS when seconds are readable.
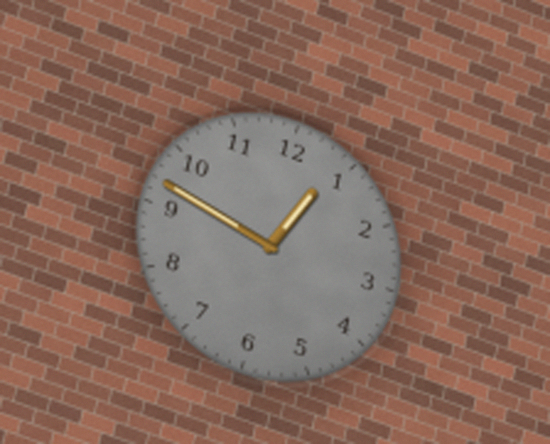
**12:47**
